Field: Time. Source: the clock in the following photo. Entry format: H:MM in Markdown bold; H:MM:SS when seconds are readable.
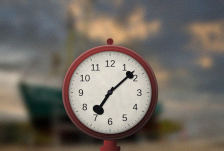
**7:08**
